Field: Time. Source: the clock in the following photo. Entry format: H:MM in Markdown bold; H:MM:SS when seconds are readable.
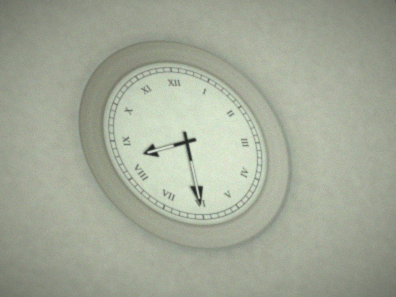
**8:30**
